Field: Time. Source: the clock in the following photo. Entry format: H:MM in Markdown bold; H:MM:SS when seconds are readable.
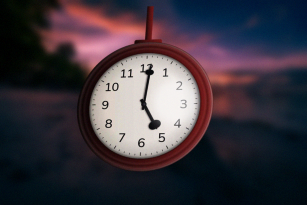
**5:01**
